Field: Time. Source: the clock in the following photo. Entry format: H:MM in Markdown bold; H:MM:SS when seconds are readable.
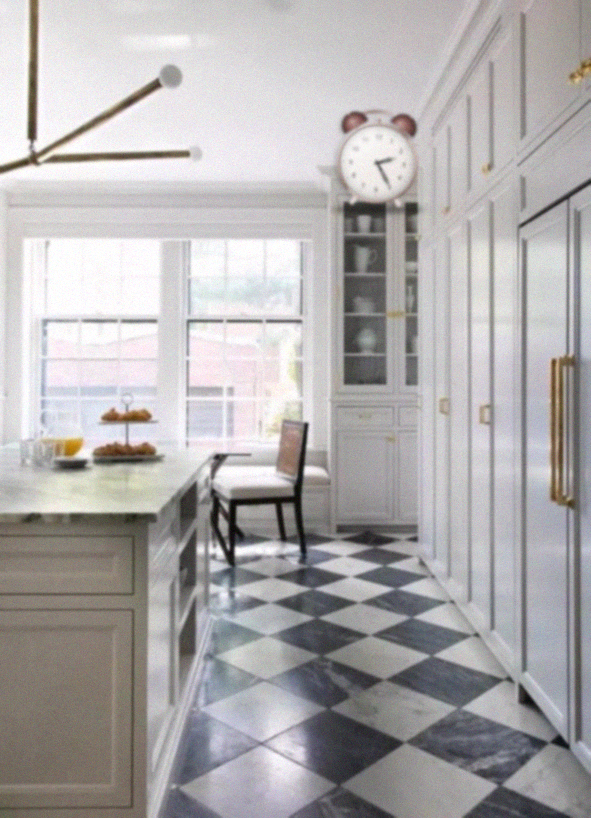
**2:25**
